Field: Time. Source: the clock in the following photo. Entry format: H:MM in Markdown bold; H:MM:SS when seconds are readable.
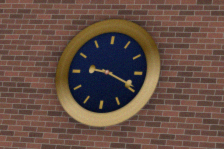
**9:19**
